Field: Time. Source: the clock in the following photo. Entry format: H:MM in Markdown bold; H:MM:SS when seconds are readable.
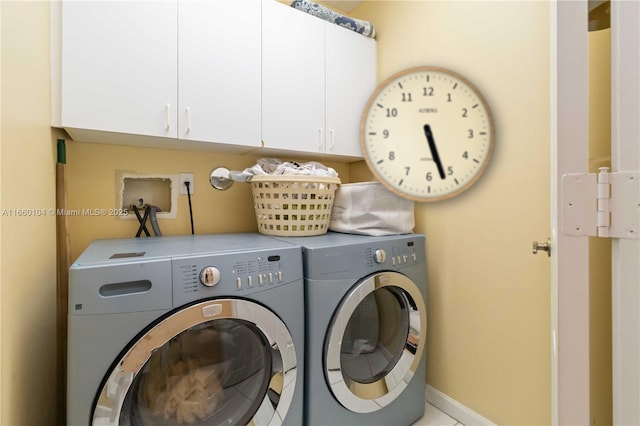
**5:27**
